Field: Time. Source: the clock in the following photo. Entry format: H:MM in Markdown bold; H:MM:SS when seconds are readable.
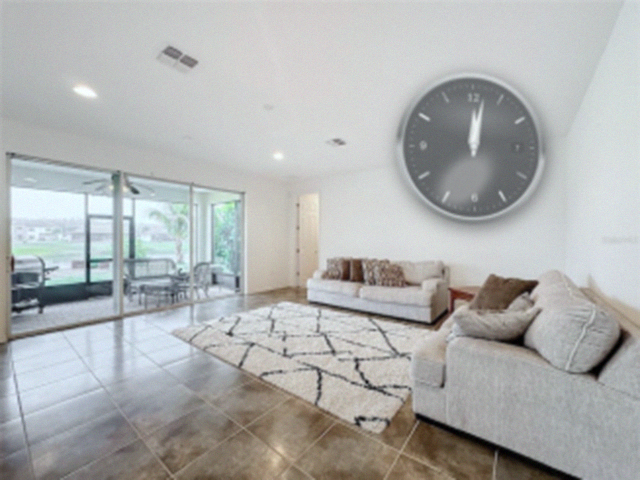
**12:02**
